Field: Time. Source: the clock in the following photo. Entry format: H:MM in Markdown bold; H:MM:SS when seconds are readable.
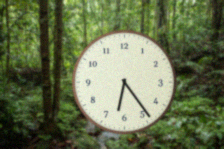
**6:24**
